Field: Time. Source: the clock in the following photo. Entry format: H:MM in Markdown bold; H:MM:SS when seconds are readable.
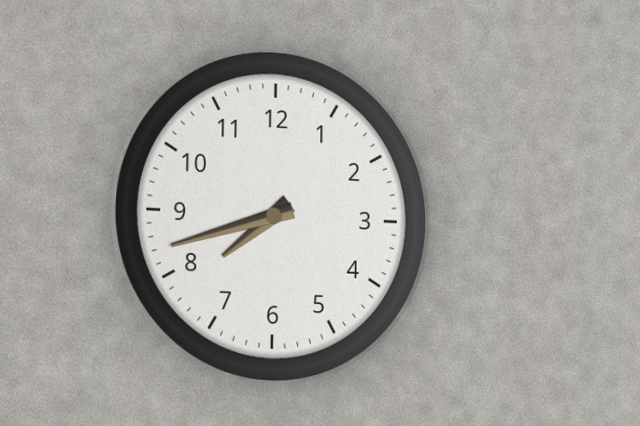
**7:42**
